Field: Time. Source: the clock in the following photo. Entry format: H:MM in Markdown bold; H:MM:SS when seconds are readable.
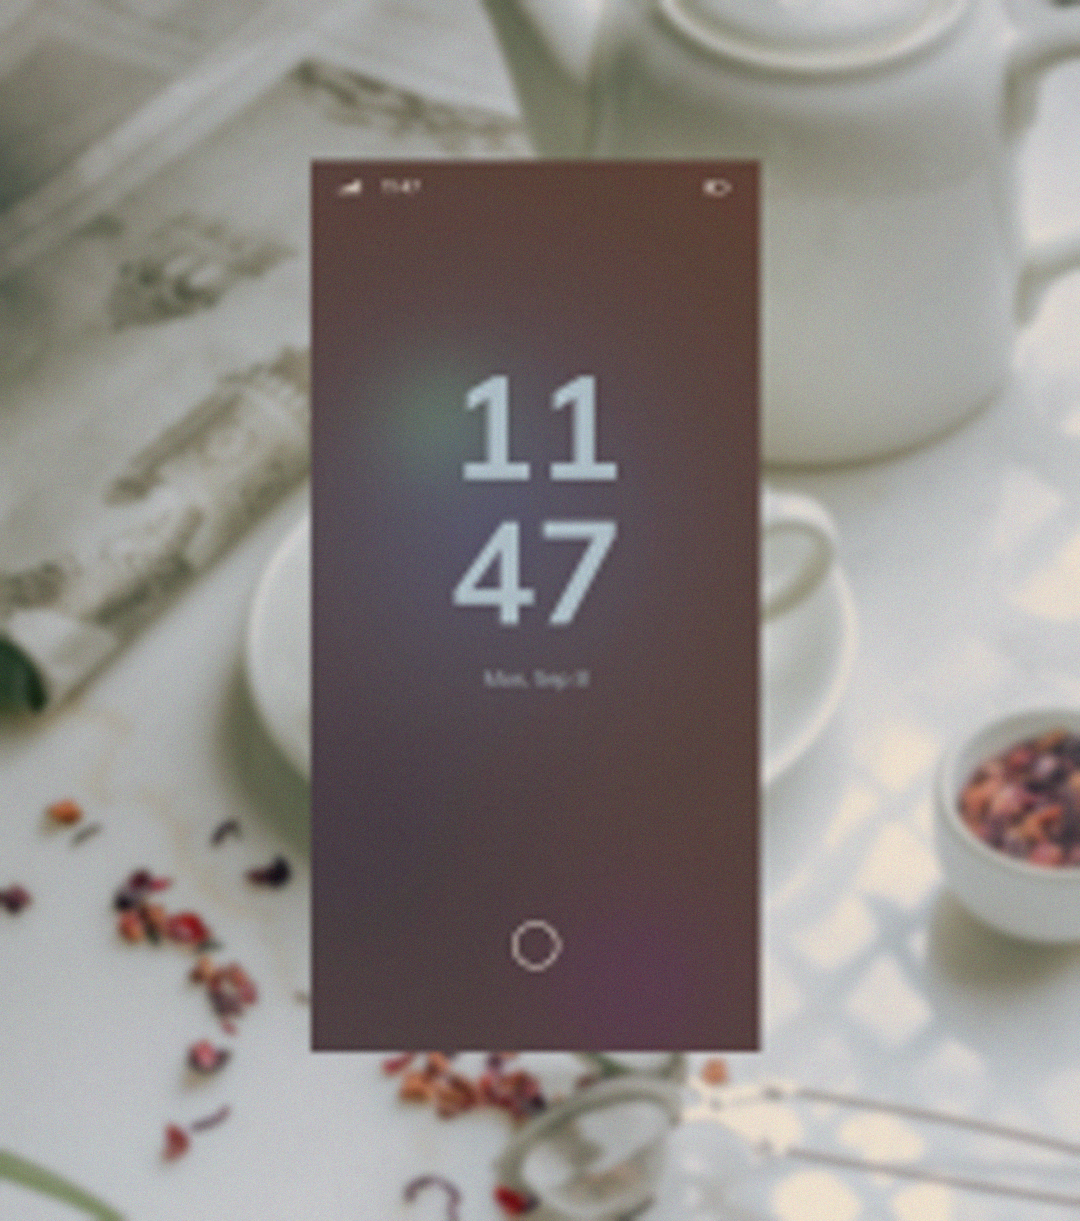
**11:47**
